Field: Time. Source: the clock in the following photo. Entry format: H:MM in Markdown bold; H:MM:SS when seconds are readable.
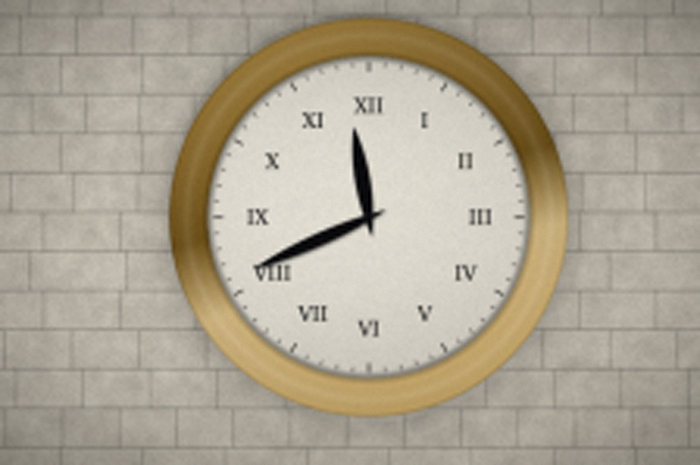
**11:41**
